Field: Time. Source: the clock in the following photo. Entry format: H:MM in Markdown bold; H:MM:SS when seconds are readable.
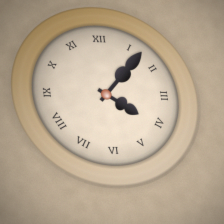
**4:07**
